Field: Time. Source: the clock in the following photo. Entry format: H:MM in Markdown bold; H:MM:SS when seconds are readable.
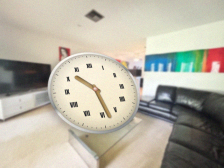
**10:28**
